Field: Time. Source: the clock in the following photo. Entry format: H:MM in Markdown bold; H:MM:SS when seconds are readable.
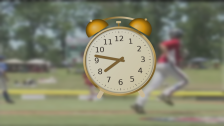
**7:47**
